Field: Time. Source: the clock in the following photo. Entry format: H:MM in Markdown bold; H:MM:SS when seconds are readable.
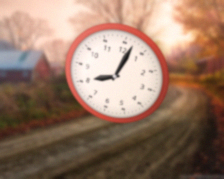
**8:02**
